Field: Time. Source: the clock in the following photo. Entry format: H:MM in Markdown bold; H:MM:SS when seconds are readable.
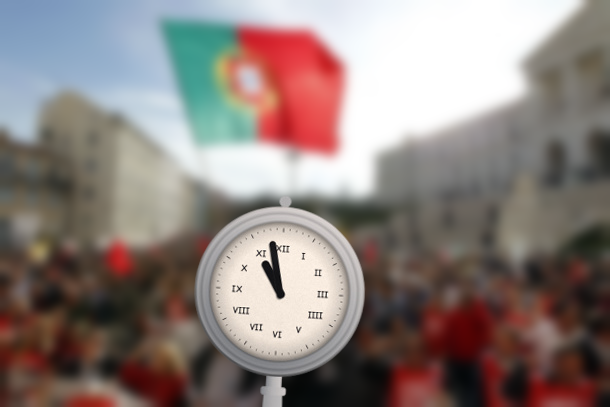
**10:58**
